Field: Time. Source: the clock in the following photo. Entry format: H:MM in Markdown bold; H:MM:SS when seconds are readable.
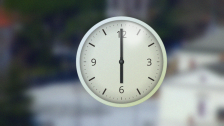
**6:00**
